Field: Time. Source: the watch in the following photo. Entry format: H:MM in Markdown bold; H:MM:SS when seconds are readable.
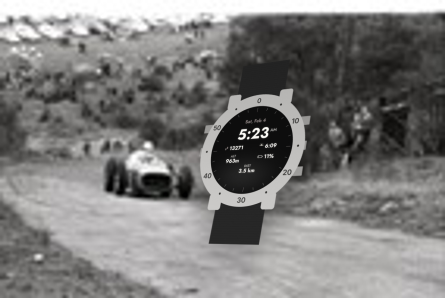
**5:23**
